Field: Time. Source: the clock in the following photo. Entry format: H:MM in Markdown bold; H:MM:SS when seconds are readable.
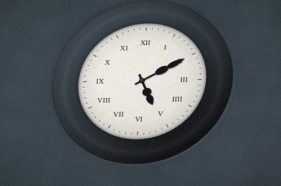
**5:10**
